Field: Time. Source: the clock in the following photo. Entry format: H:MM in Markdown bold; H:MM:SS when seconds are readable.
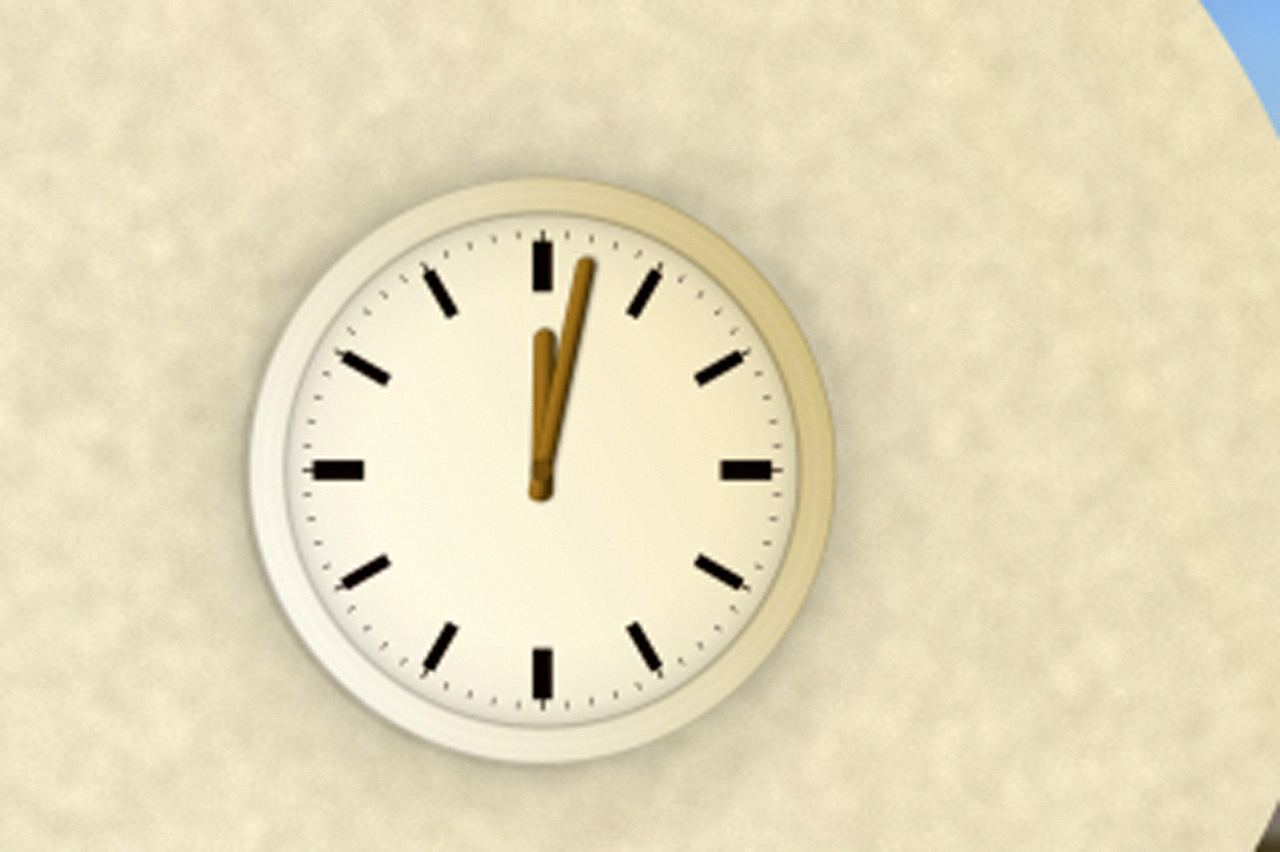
**12:02**
